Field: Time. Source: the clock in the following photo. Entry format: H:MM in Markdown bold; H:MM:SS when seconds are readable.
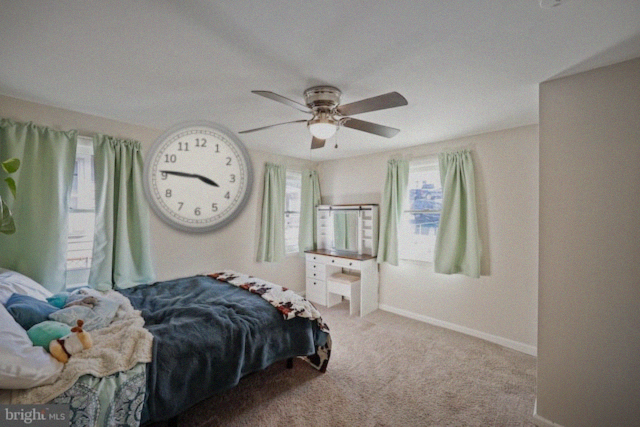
**3:46**
